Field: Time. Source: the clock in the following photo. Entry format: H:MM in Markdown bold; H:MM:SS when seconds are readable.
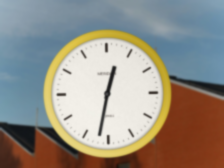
**12:32**
